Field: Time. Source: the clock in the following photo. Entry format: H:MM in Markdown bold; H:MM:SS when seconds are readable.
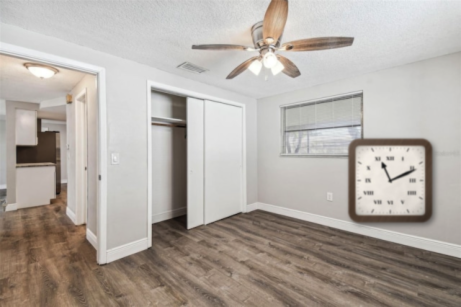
**11:11**
